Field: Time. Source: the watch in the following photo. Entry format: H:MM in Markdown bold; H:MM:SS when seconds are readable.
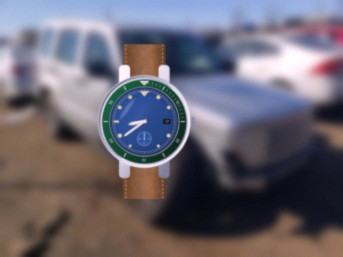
**8:39**
